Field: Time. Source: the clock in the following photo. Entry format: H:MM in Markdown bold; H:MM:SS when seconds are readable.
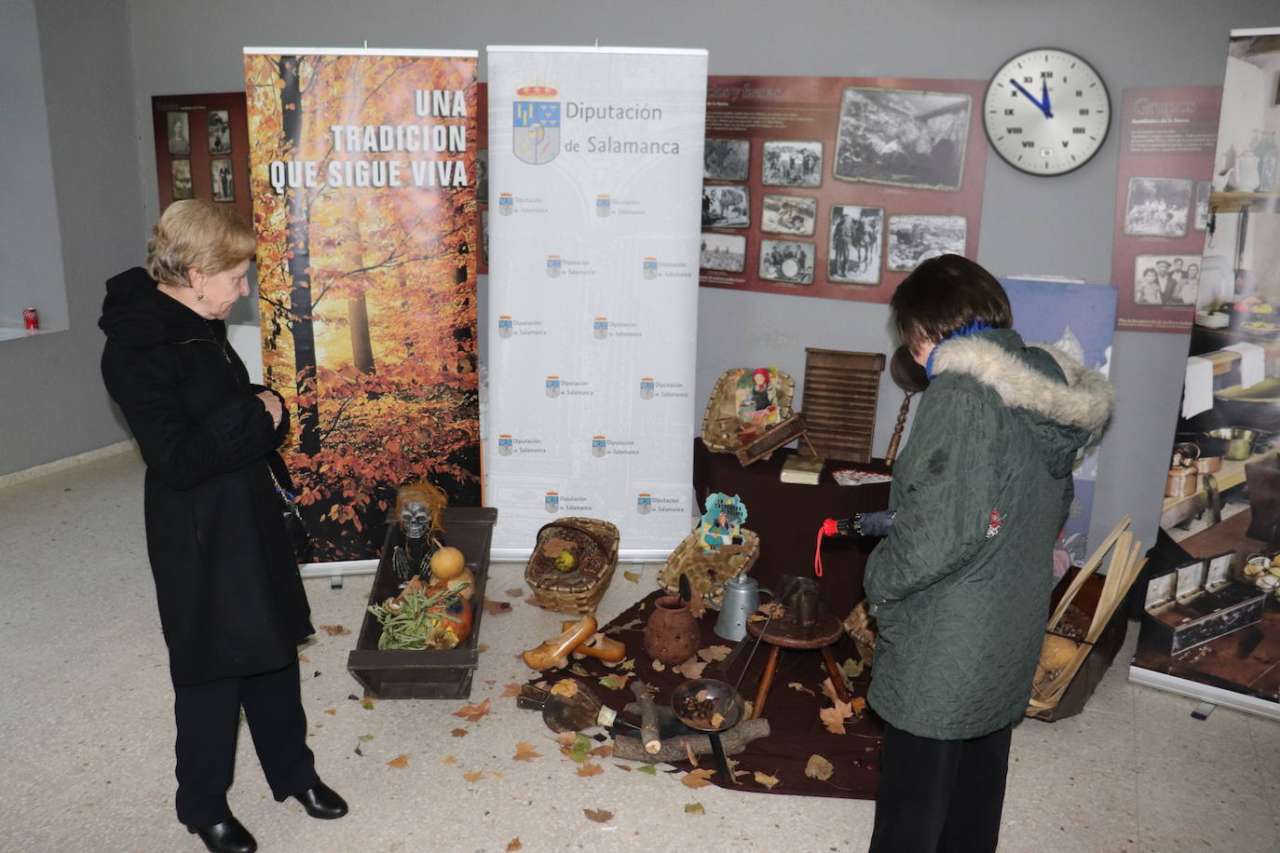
**11:52**
